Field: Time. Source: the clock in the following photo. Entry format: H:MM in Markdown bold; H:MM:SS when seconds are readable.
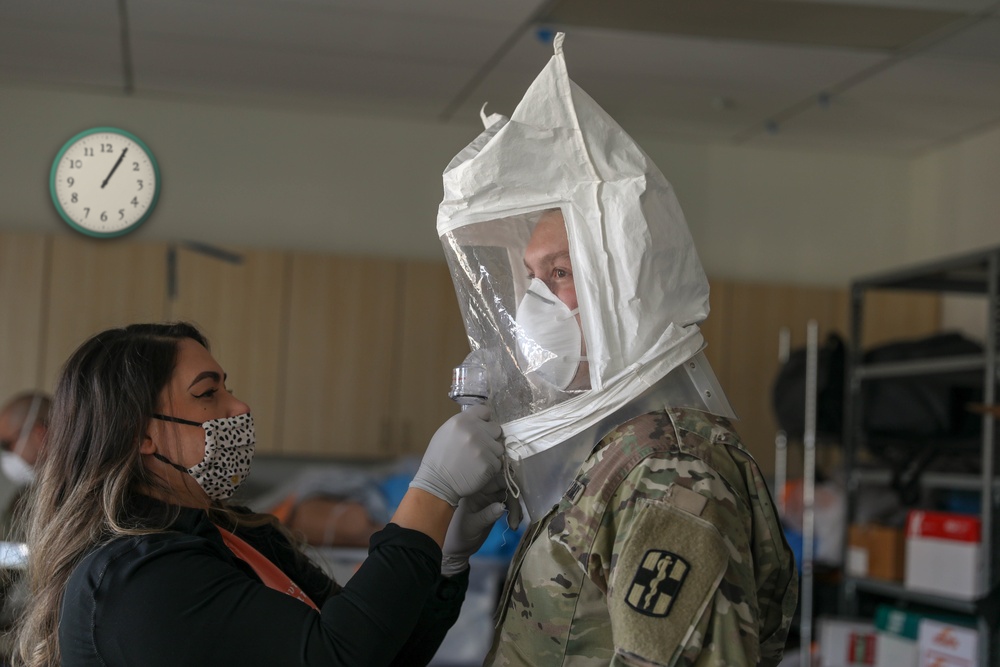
**1:05**
